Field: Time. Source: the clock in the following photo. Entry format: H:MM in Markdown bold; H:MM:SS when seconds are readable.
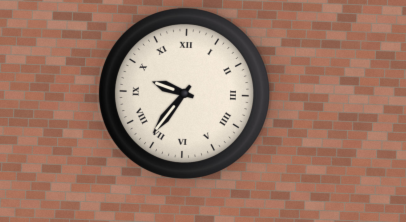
**9:36**
